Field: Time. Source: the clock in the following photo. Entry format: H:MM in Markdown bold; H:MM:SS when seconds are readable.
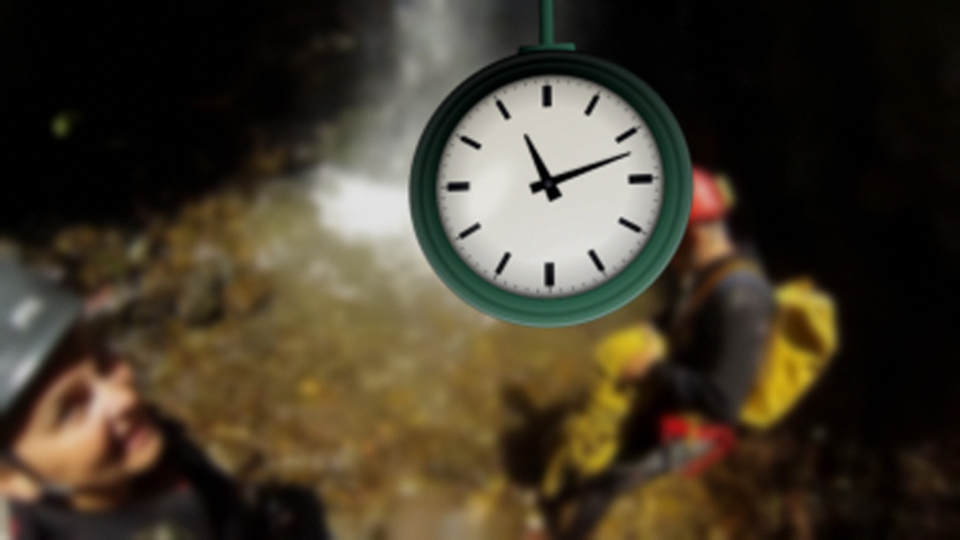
**11:12**
